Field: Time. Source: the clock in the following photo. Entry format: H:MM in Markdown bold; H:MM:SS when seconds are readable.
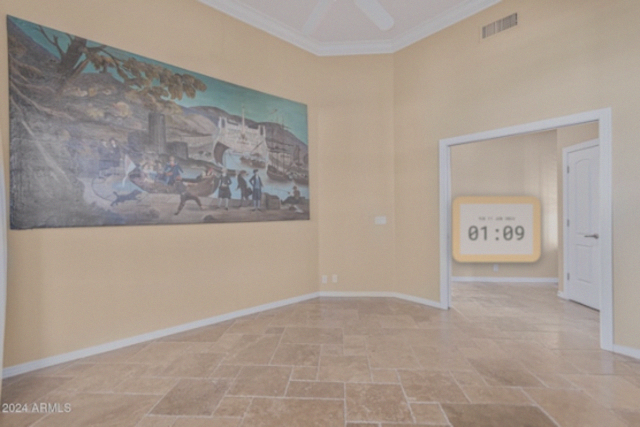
**1:09**
